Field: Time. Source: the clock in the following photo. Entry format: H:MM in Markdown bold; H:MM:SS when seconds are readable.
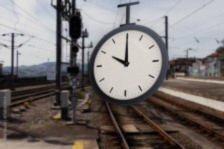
**10:00**
